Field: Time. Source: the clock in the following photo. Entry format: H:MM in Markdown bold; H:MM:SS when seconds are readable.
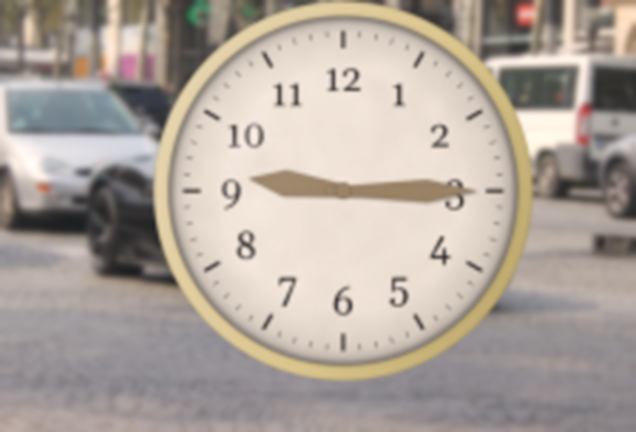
**9:15**
